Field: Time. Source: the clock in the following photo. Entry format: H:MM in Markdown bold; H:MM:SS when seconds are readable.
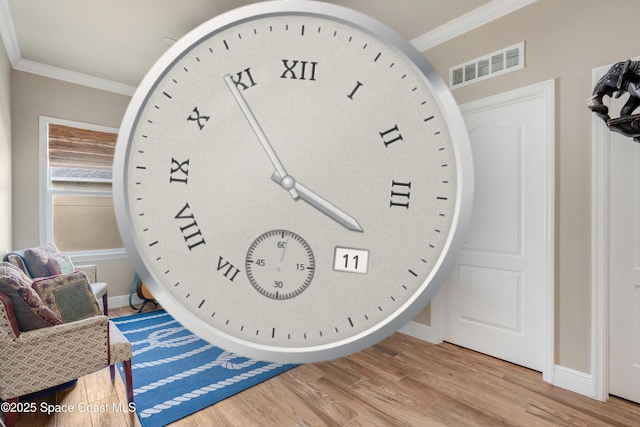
**3:54:02**
